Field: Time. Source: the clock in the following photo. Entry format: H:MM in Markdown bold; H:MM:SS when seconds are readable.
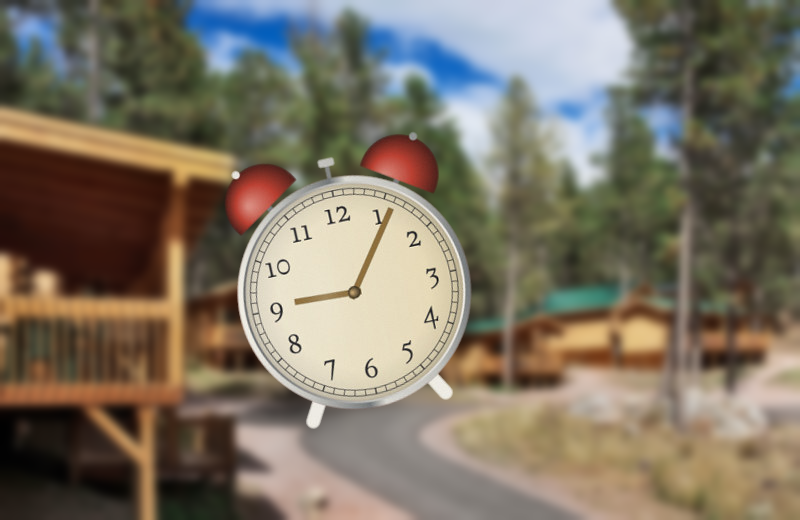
**9:06**
